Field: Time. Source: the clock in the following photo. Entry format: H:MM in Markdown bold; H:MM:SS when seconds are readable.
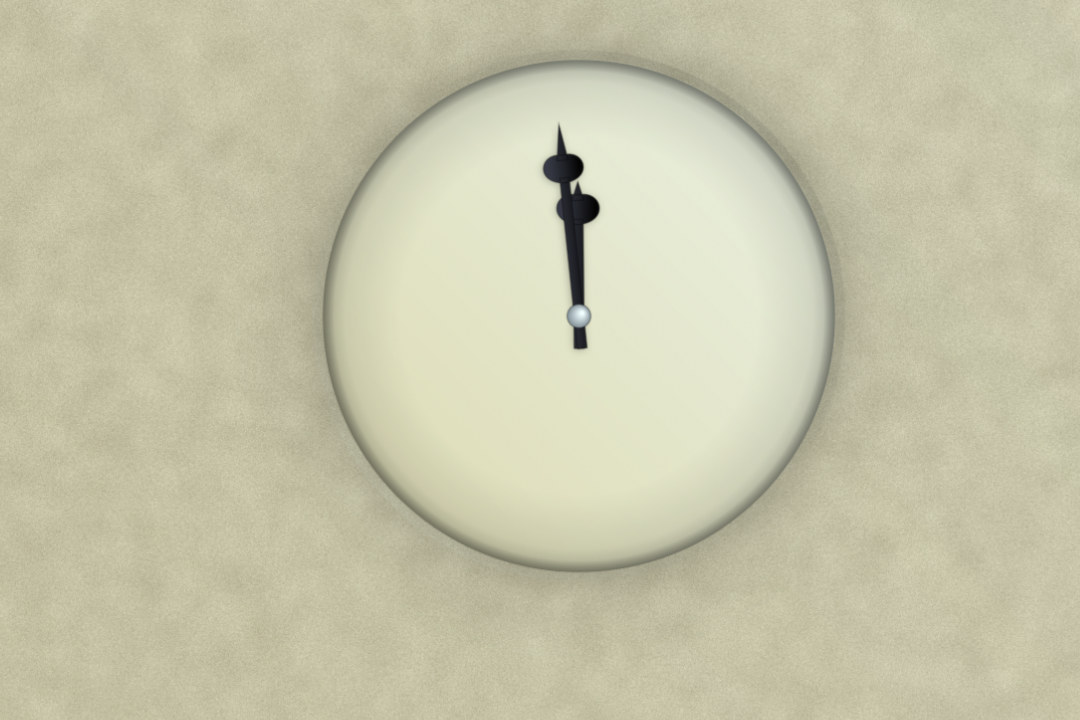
**11:59**
